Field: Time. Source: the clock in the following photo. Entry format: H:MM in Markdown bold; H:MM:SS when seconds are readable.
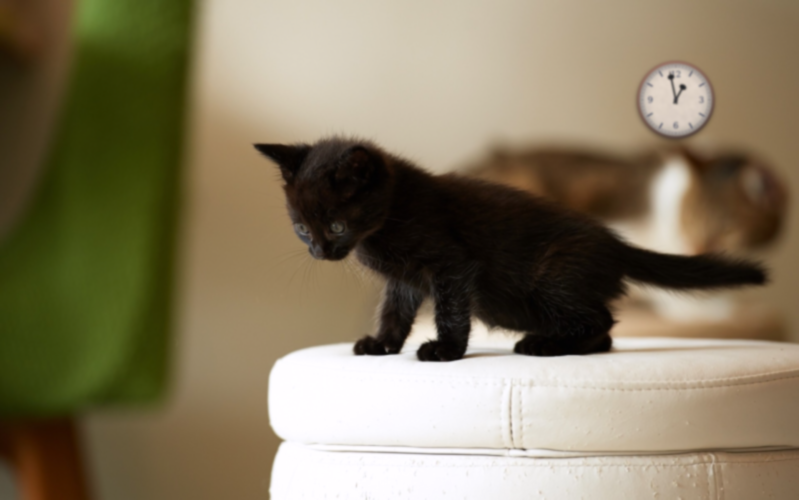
**12:58**
